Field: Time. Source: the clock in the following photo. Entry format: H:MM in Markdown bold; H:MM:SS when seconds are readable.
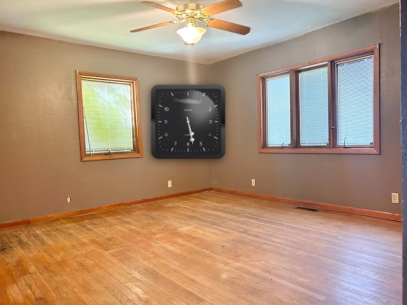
**5:28**
